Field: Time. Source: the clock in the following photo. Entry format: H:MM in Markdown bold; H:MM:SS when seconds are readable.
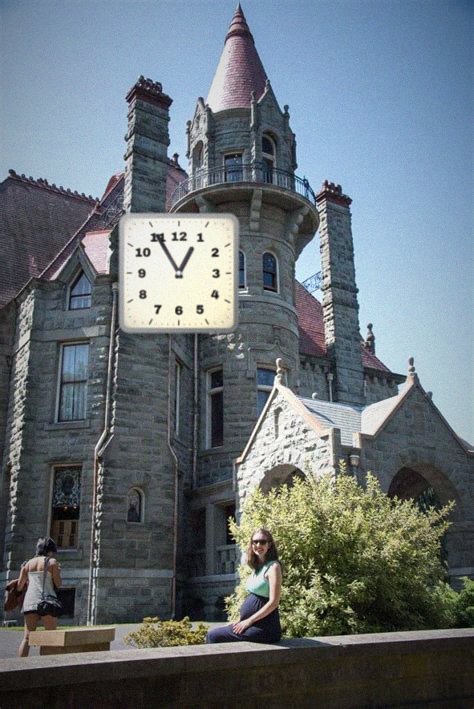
**12:55**
